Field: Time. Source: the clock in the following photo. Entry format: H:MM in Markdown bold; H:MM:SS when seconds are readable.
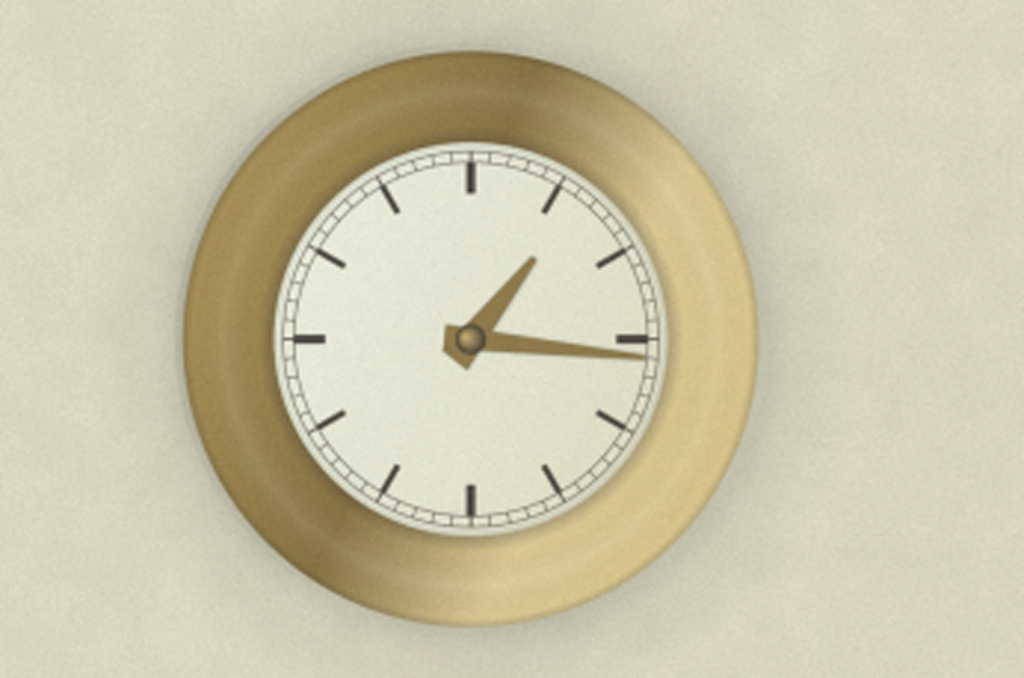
**1:16**
